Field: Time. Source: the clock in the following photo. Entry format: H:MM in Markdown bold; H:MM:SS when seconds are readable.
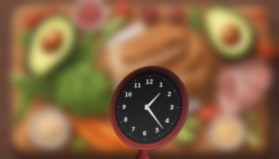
**1:23**
